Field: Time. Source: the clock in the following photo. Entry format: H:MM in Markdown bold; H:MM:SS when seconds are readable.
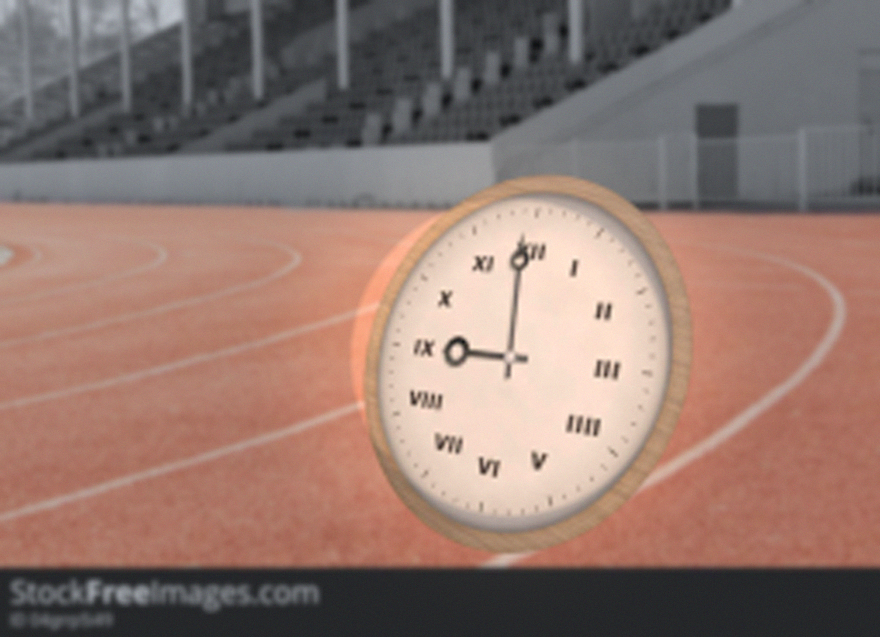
**8:59**
